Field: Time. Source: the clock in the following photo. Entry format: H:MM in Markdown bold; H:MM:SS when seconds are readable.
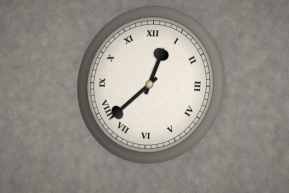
**12:38**
